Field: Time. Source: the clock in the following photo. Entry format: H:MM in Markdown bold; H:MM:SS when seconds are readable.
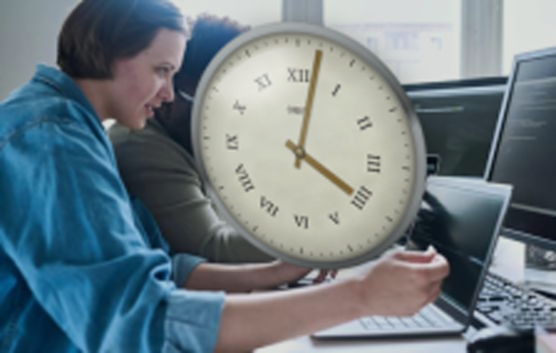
**4:02**
